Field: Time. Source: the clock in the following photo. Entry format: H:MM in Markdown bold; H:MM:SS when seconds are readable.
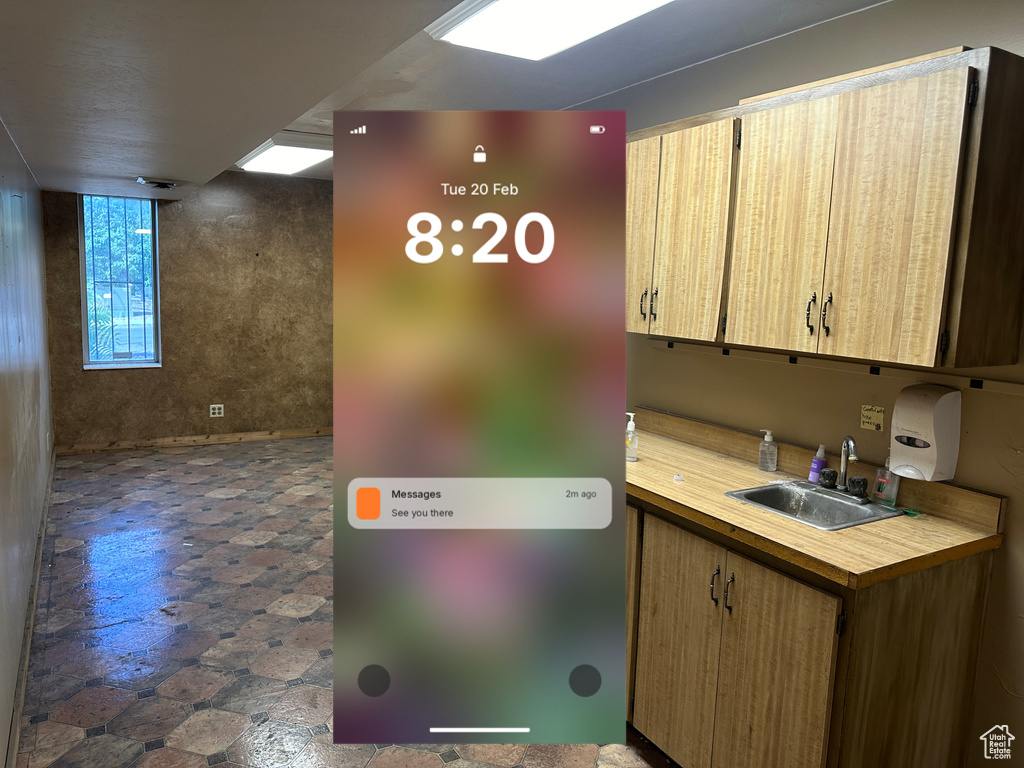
**8:20**
